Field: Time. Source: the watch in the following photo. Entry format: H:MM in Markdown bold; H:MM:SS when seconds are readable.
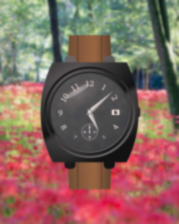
**5:08**
